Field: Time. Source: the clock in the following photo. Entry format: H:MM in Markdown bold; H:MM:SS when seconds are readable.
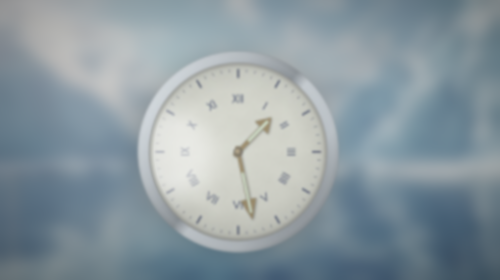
**1:28**
